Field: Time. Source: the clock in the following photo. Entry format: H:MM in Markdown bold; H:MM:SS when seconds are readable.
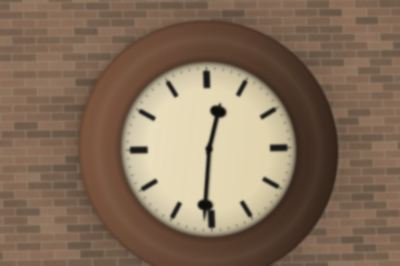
**12:31**
